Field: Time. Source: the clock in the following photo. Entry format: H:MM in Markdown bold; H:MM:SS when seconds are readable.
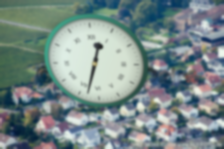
**12:33**
